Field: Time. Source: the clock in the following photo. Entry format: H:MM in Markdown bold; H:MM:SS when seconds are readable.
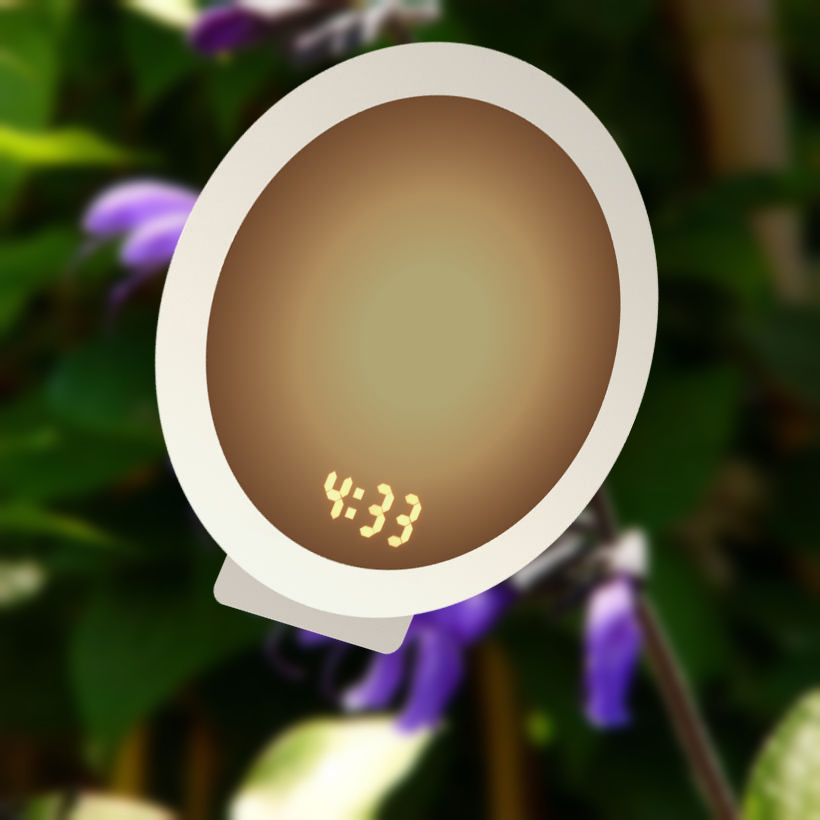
**4:33**
